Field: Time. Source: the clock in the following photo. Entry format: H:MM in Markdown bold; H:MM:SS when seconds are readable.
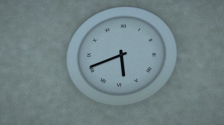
**5:41**
